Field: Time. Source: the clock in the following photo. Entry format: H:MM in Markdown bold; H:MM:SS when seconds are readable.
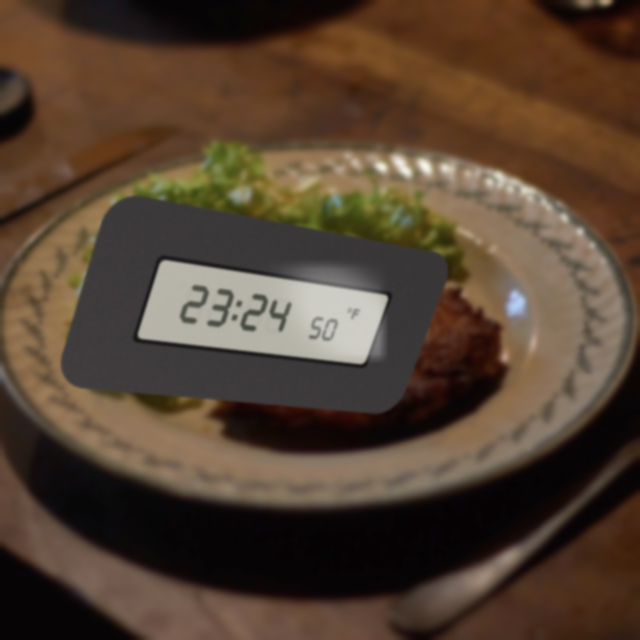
**23:24**
